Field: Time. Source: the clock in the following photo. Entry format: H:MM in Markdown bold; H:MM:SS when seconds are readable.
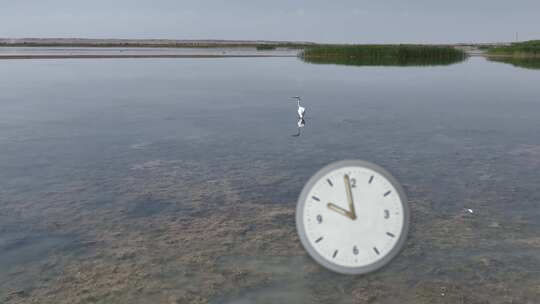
**9:59**
